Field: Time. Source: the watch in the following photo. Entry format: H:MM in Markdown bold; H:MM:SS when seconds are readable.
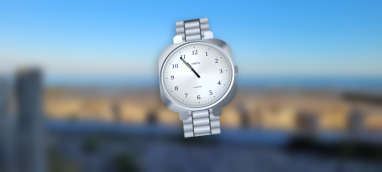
**10:54**
